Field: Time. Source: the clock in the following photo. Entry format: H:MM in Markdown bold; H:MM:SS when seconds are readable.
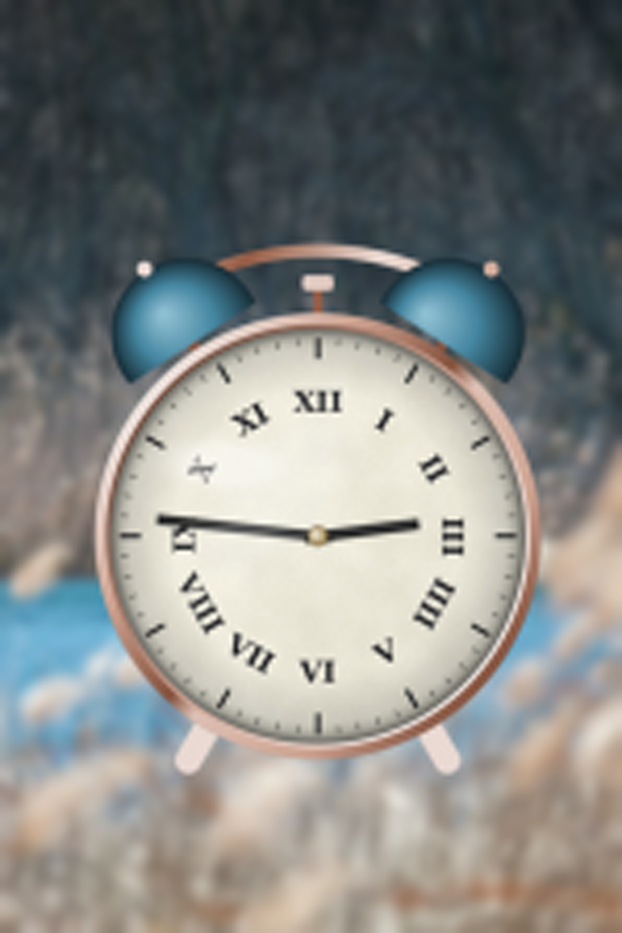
**2:46**
